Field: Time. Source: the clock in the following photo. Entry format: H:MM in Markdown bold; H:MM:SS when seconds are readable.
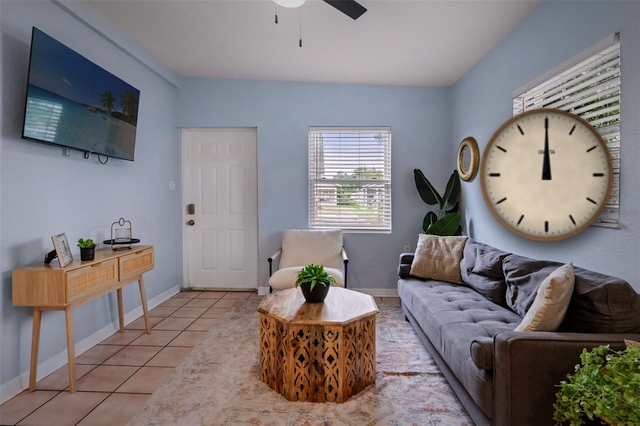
**12:00**
